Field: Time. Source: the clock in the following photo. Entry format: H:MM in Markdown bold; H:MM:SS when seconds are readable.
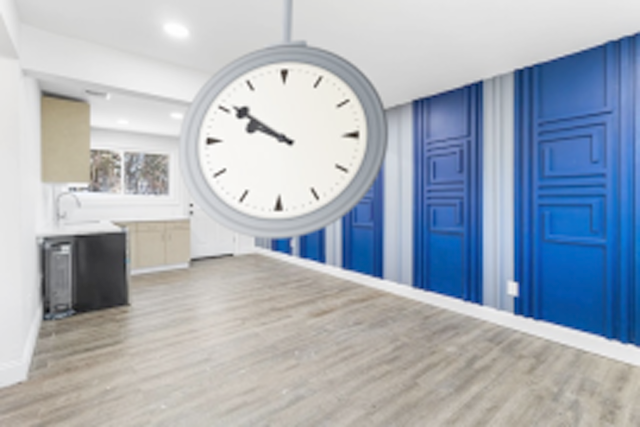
**9:51**
